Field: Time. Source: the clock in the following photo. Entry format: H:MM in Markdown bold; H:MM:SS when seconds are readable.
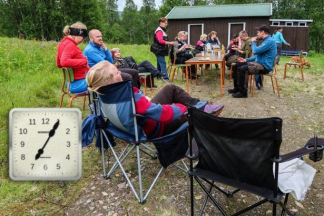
**7:05**
